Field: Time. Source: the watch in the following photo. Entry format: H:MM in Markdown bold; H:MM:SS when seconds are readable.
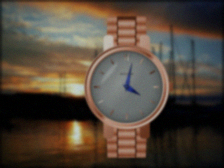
**4:02**
